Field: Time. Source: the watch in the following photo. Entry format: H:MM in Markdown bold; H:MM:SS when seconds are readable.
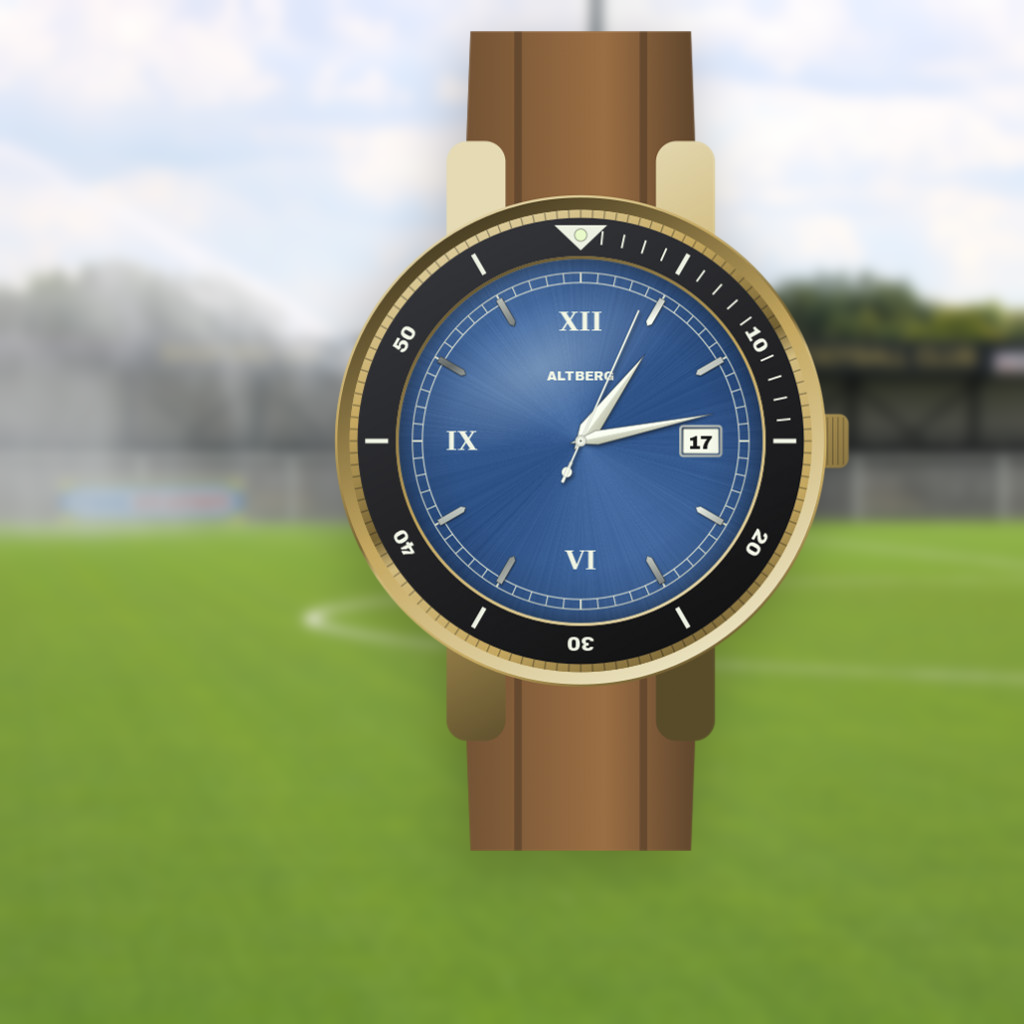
**1:13:04**
